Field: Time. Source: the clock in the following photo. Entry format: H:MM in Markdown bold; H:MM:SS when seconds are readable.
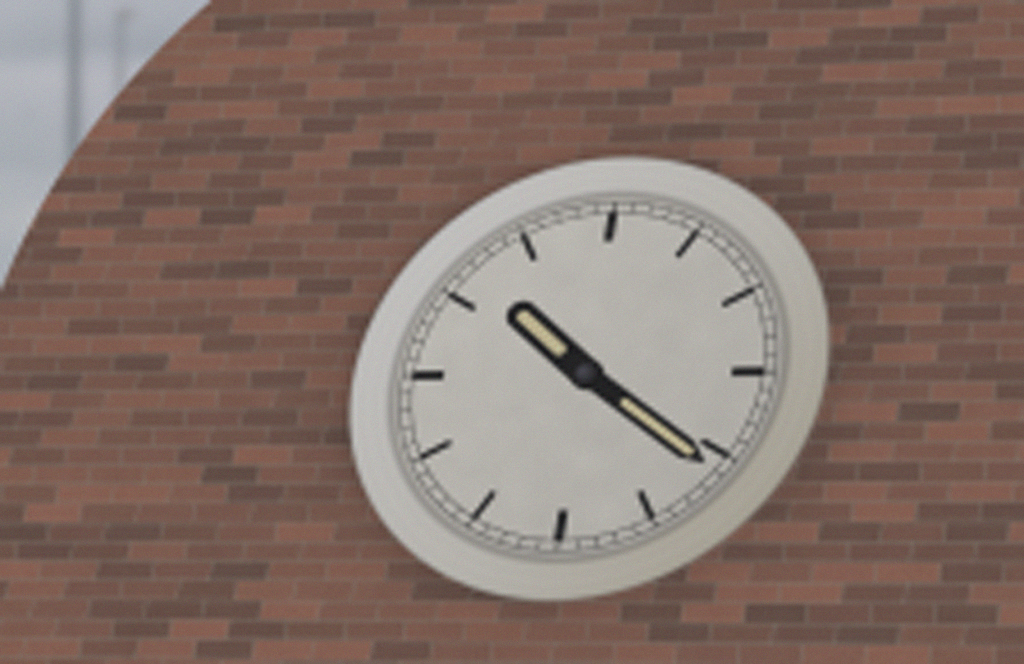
**10:21**
